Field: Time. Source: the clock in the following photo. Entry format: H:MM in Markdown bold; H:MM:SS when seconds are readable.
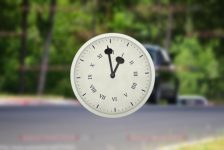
**12:59**
